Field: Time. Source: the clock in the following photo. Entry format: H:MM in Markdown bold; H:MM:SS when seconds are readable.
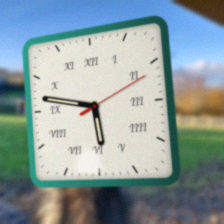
**5:47:11**
